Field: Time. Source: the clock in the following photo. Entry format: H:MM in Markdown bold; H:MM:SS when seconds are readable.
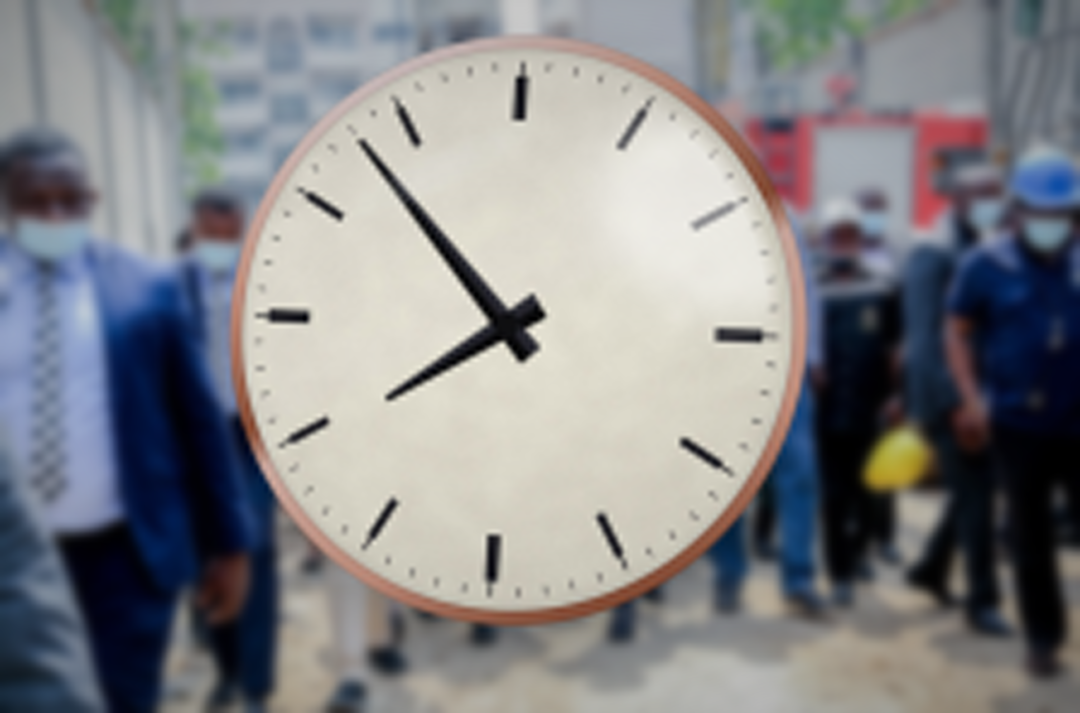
**7:53**
